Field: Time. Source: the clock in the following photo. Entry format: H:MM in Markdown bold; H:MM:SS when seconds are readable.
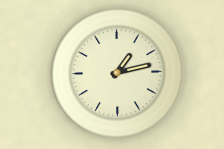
**1:13**
